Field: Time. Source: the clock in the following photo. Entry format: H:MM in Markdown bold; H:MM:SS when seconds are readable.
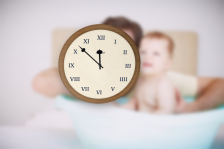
**11:52**
